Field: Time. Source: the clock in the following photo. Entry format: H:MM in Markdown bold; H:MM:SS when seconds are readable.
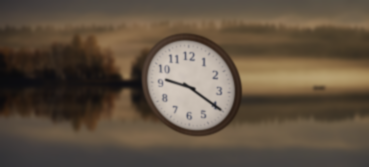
**9:20**
